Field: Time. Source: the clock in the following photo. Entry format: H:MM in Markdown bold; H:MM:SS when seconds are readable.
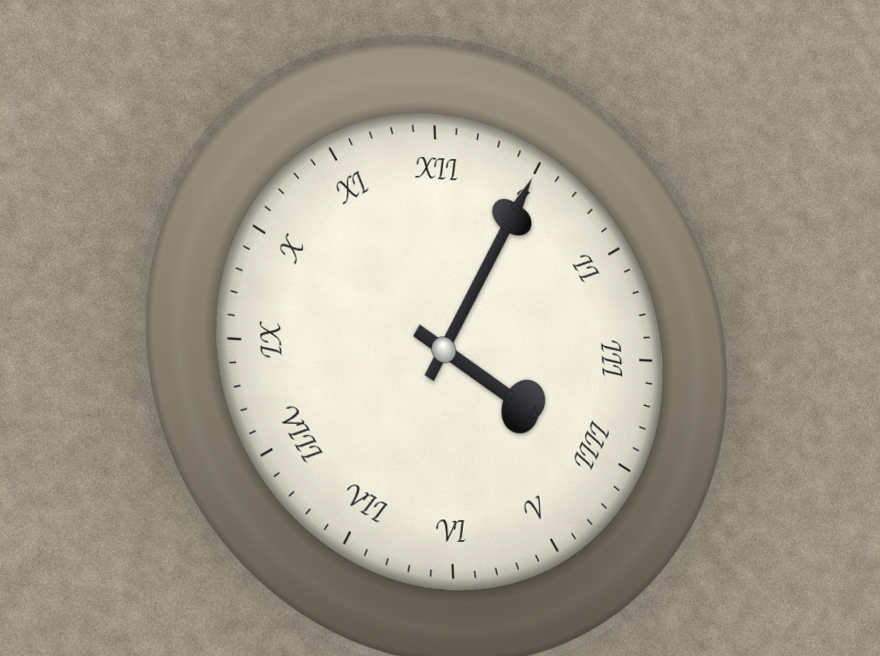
**4:05**
